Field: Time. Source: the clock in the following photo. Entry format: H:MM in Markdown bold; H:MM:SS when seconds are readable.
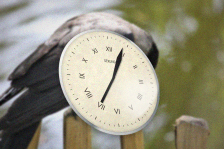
**7:04**
